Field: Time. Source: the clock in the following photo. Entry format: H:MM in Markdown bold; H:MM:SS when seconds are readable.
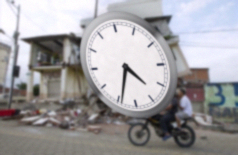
**4:34**
